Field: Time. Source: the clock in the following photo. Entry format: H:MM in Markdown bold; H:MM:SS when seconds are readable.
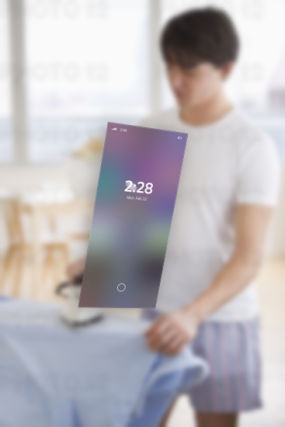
**2:28**
